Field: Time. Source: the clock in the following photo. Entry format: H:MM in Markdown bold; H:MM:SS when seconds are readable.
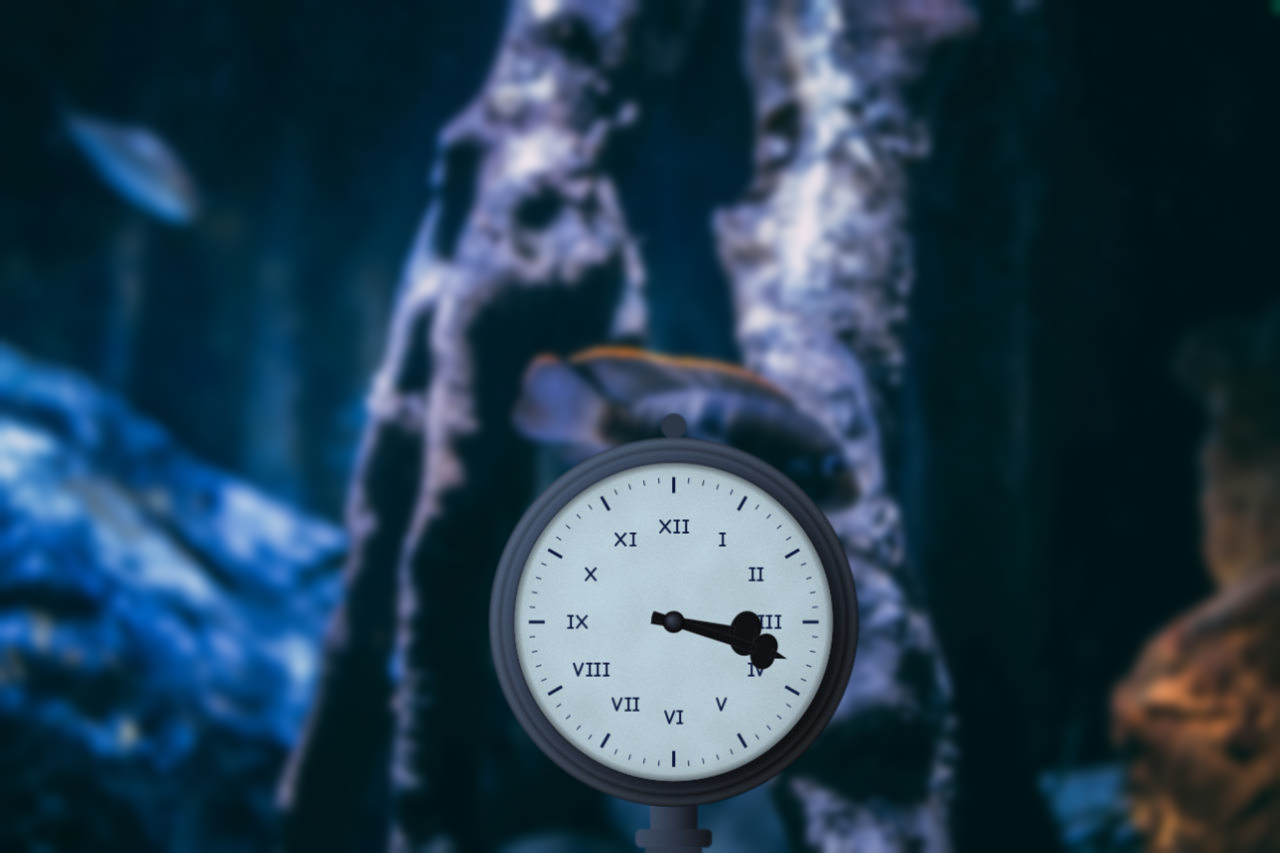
**3:18**
